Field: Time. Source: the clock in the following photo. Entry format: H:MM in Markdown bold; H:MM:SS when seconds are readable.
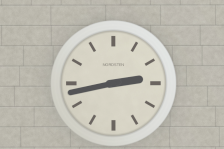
**2:43**
